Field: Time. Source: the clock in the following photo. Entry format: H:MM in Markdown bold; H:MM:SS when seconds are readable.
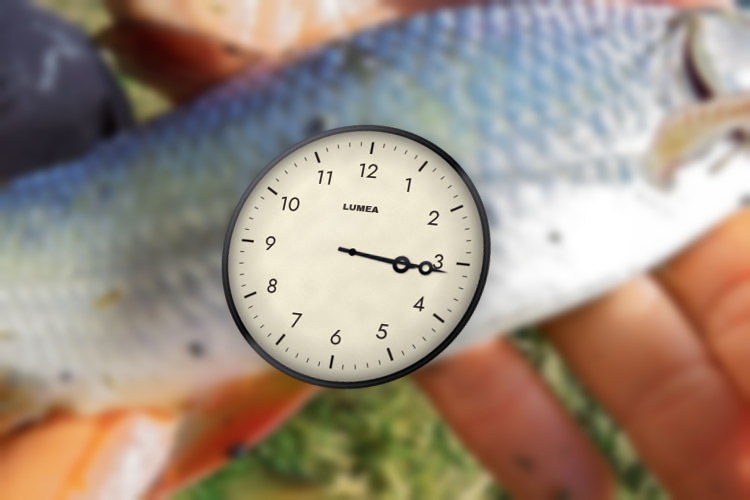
**3:16**
